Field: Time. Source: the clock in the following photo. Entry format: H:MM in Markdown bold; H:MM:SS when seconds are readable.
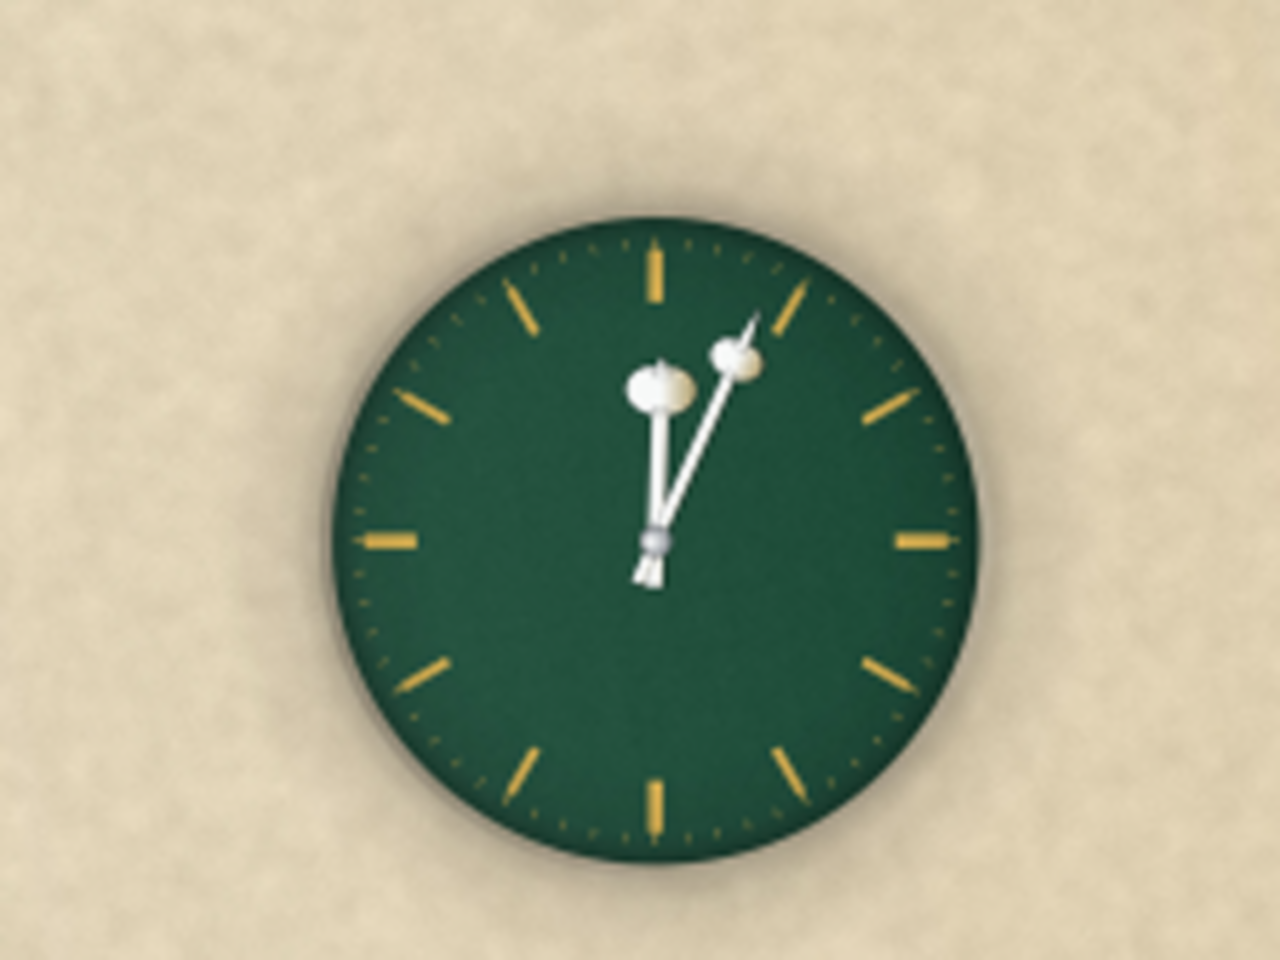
**12:04**
